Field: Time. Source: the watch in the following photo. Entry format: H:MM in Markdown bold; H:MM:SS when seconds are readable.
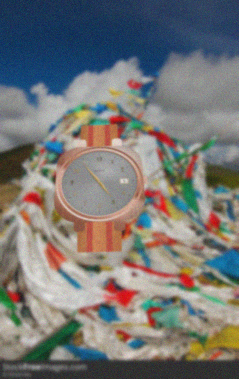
**4:54**
